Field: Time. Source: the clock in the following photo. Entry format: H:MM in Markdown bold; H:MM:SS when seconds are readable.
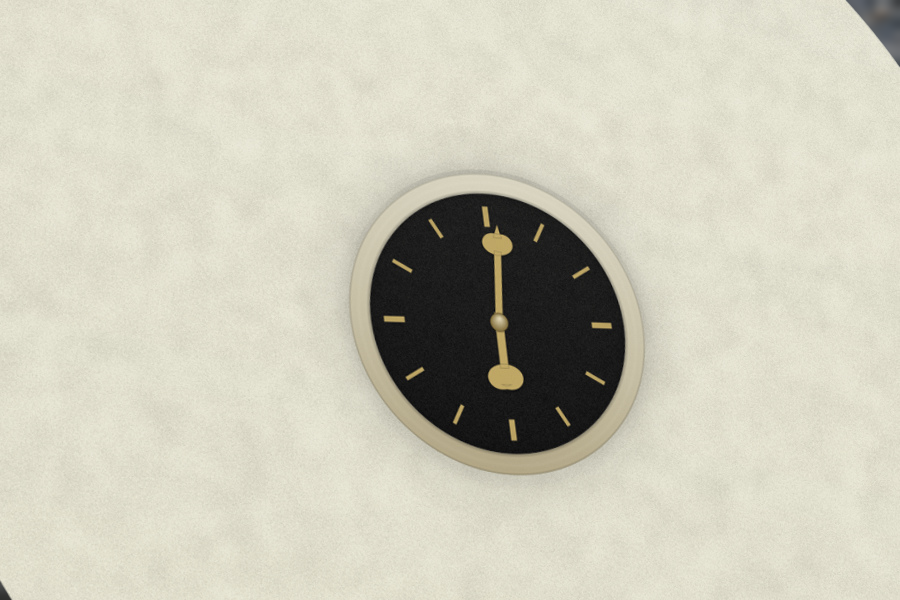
**6:01**
